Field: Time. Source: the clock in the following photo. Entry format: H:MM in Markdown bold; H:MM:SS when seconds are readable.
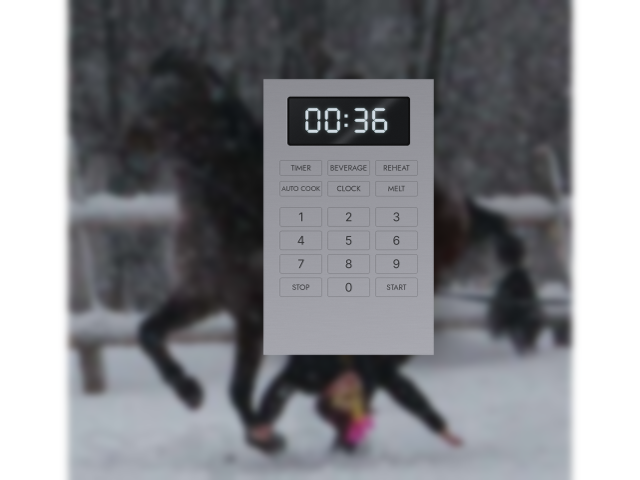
**0:36**
